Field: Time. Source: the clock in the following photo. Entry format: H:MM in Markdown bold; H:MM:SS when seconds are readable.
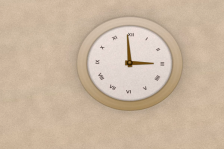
**2:59**
